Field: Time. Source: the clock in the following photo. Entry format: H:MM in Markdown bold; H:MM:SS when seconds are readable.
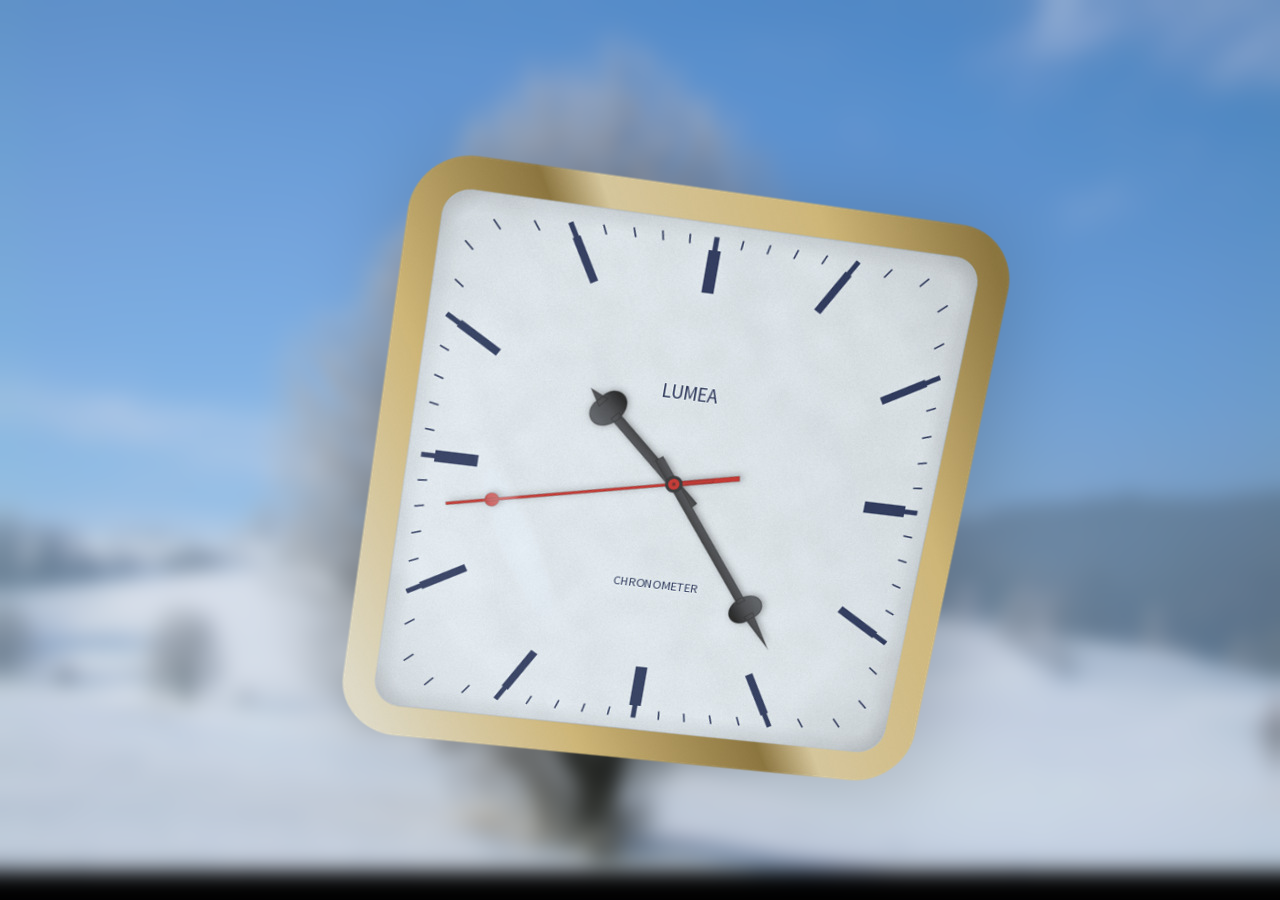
**10:23:43**
